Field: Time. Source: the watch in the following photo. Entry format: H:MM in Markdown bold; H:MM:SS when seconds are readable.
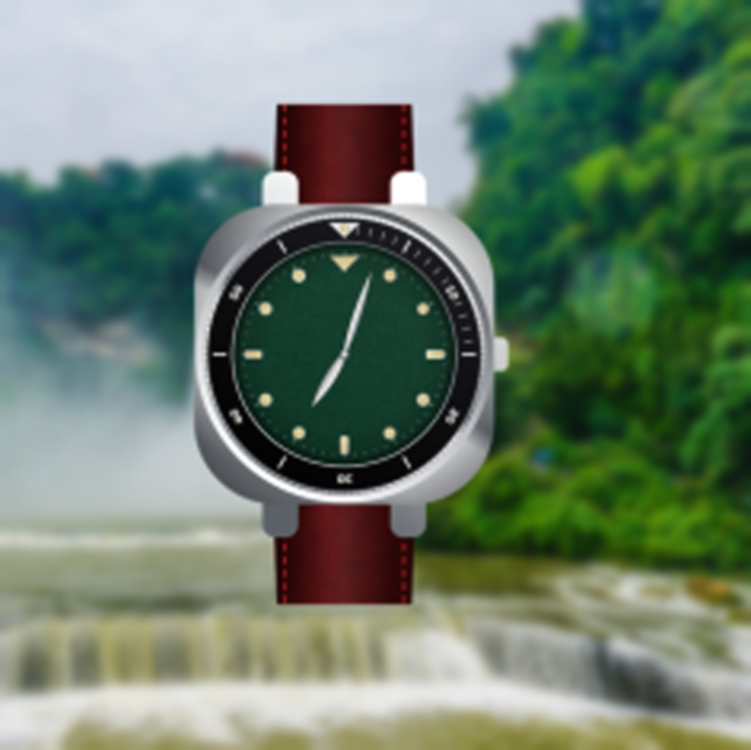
**7:03**
